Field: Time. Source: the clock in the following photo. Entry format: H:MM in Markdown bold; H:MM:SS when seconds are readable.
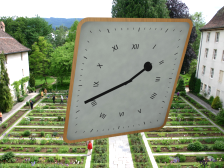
**1:41**
